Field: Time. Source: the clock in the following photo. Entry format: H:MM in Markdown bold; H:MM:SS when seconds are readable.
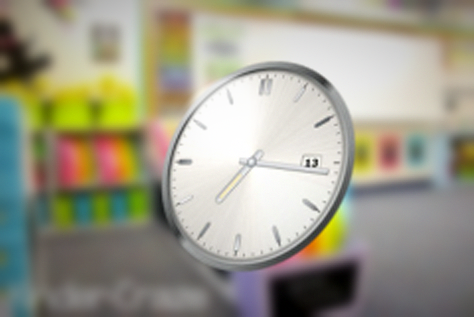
**7:16**
